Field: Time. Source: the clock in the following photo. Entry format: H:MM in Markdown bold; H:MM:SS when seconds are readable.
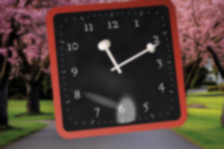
**11:11**
